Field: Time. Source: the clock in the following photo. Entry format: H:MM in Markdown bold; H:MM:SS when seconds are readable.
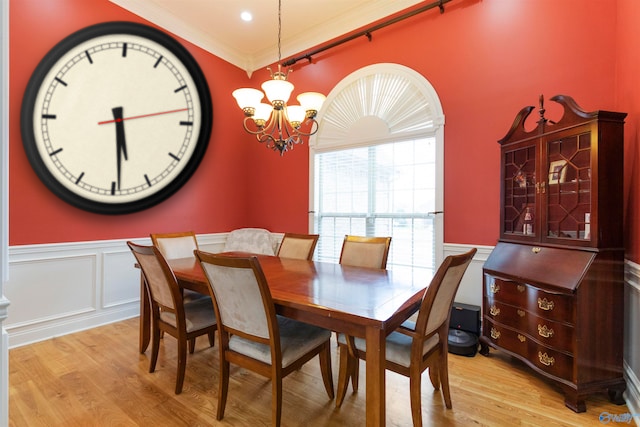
**5:29:13**
